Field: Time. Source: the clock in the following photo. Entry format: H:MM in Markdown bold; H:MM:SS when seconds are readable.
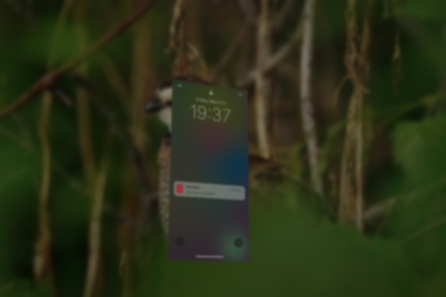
**19:37**
